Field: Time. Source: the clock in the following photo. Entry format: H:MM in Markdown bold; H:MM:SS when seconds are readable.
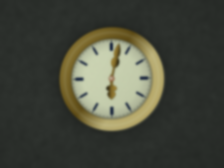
**6:02**
